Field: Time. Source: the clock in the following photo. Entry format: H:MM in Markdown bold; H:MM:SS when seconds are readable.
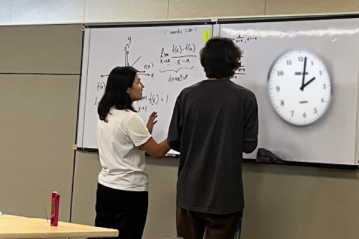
**2:02**
